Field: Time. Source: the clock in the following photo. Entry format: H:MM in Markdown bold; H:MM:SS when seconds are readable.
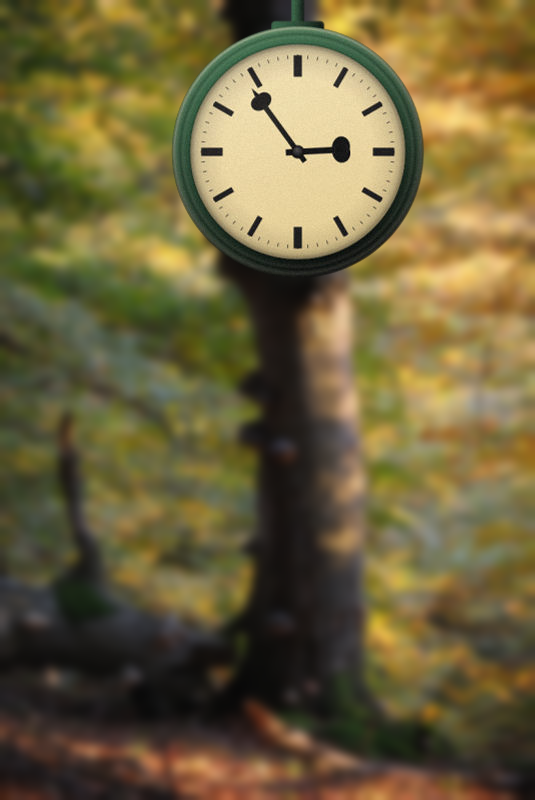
**2:54**
